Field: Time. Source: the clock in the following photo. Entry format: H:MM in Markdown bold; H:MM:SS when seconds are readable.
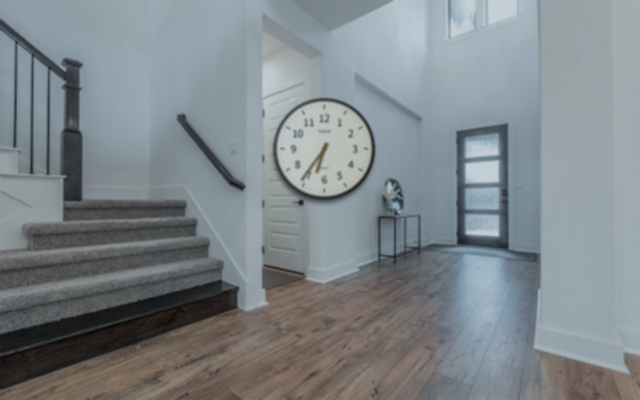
**6:36**
